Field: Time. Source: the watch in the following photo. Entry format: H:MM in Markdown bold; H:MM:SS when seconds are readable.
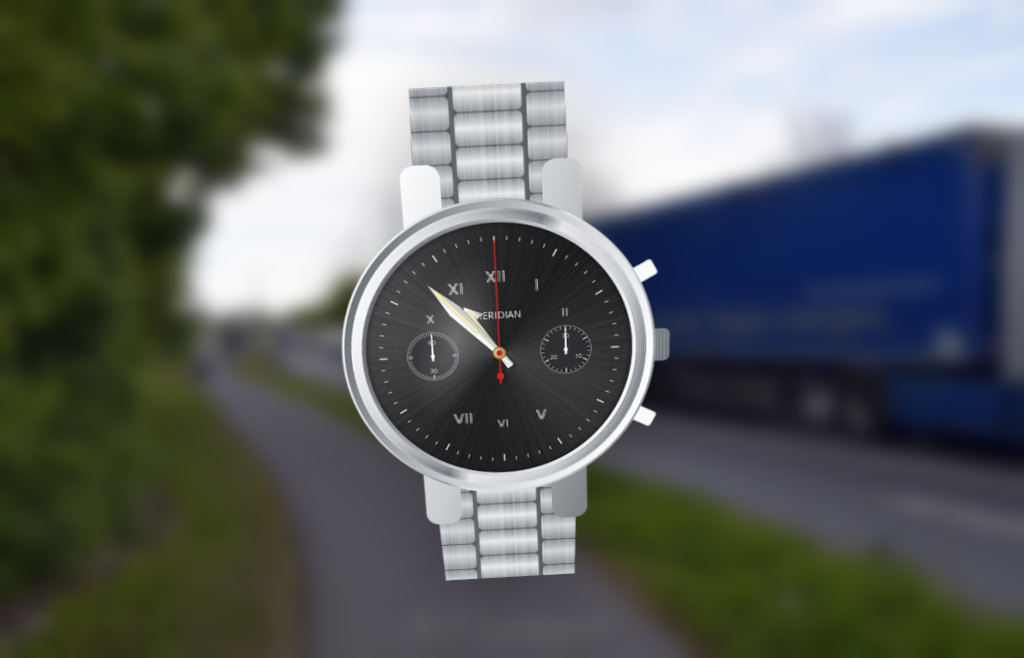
**10:53**
